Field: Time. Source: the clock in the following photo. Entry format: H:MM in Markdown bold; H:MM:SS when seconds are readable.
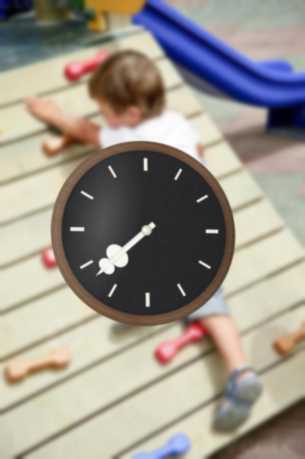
**7:38**
